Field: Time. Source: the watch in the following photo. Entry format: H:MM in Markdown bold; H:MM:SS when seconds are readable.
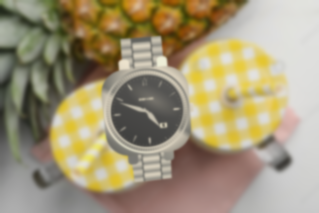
**4:49**
